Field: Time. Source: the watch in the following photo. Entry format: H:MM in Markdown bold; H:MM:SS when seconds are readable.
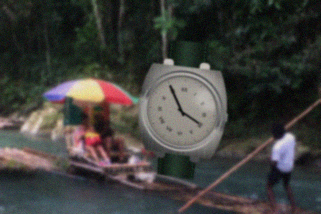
**3:55**
